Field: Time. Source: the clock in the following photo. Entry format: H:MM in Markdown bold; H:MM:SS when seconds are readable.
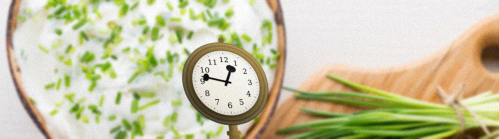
**12:47**
